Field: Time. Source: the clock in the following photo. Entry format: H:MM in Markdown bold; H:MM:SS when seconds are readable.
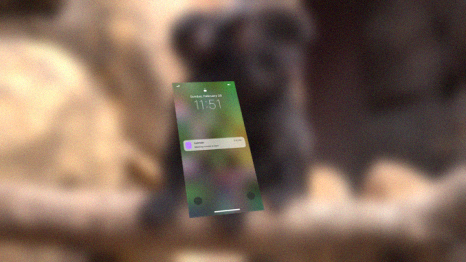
**11:51**
